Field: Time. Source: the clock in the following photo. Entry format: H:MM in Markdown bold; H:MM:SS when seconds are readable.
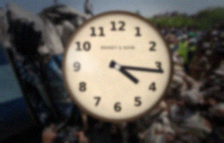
**4:16**
